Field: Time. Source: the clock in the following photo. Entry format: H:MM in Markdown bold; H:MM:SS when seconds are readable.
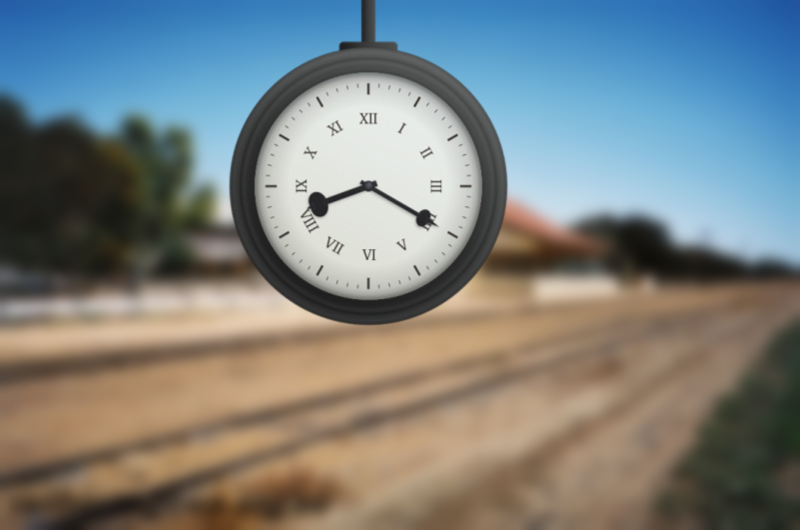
**8:20**
